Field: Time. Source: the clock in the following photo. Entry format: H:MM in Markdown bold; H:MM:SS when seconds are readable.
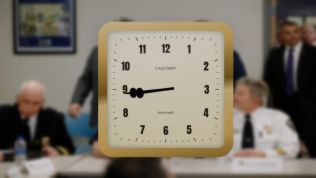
**8:44**
